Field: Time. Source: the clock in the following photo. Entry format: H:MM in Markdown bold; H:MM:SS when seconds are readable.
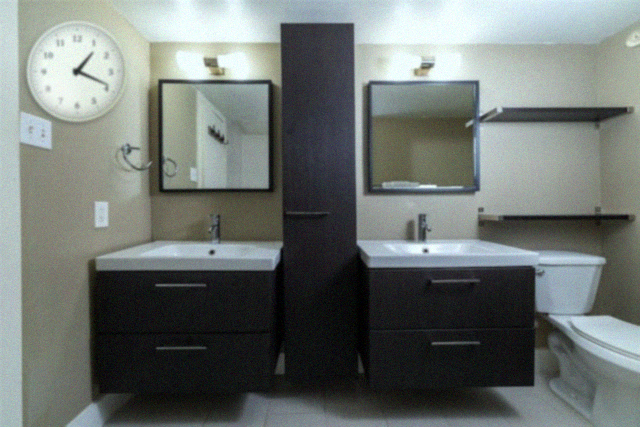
**1:19**
